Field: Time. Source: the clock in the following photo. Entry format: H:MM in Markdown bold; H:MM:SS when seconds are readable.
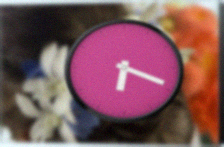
**6:19**
